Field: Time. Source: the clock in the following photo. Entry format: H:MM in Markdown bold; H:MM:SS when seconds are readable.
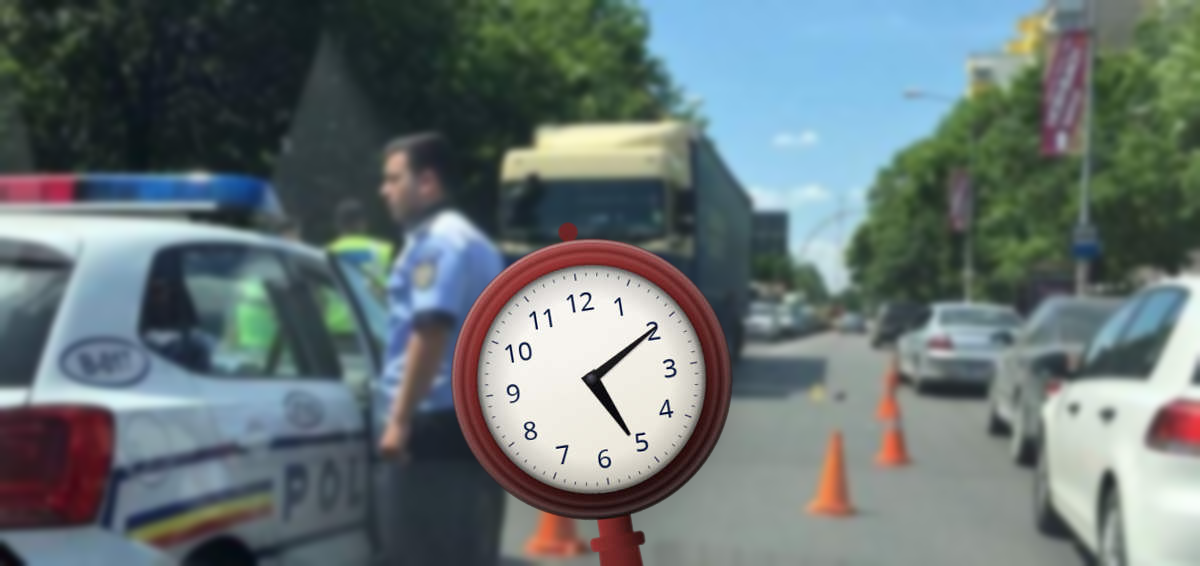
**5:10**
